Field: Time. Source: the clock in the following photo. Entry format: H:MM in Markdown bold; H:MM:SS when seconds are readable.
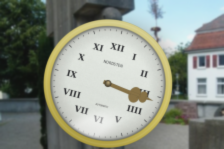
**3:16**
